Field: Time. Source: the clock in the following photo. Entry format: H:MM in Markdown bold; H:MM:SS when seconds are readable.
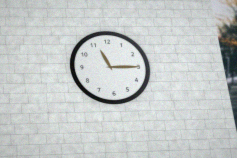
**11:15**
